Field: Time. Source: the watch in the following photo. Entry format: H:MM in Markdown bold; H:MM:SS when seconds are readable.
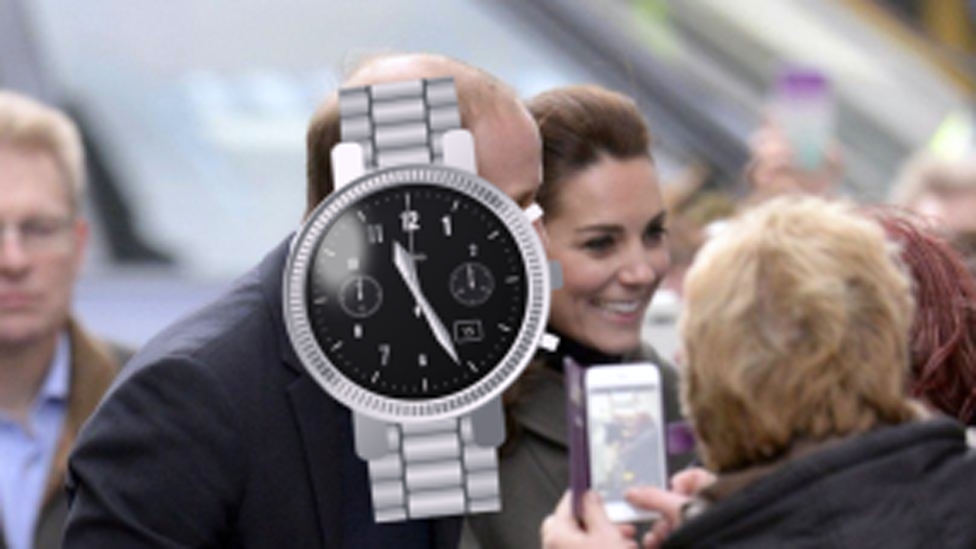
**11:26**
